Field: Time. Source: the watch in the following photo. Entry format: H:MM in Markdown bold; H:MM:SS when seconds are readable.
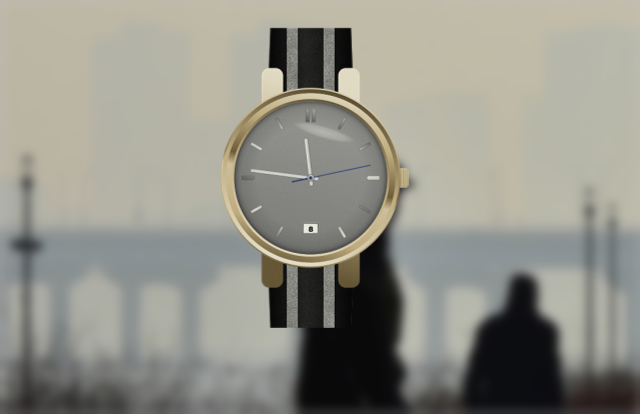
**11:46:13**
